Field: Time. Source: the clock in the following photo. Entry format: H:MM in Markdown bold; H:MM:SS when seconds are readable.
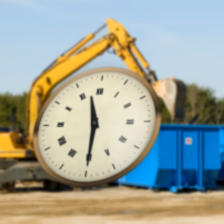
**11:30**
